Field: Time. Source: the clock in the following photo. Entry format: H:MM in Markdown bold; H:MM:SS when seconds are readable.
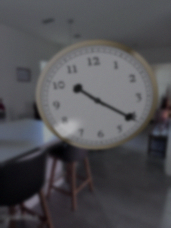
**10:21**
